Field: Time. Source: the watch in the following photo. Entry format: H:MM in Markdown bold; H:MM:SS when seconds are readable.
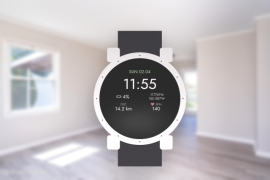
**11:55**
